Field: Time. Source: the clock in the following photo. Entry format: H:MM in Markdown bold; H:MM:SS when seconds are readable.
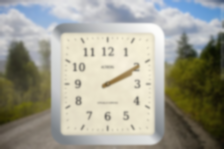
**2:10**
